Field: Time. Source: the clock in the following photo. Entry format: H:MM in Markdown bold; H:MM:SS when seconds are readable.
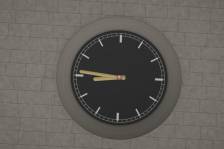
**8:46**
